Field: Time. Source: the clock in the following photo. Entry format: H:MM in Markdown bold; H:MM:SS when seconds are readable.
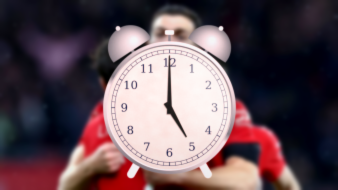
**5:00**
